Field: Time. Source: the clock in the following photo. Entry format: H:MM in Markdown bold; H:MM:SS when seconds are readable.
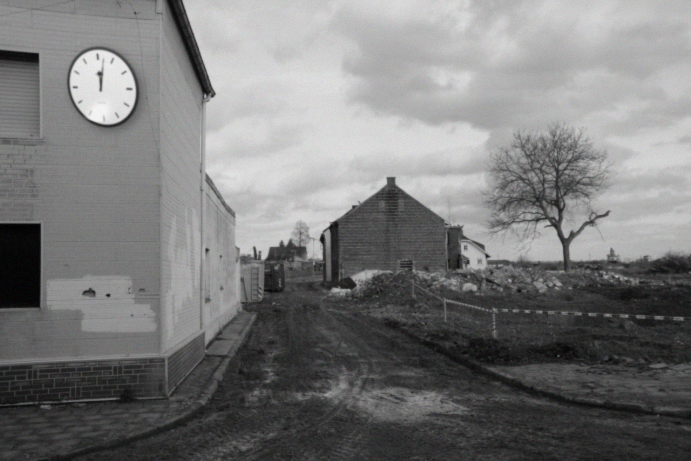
**12:02**
